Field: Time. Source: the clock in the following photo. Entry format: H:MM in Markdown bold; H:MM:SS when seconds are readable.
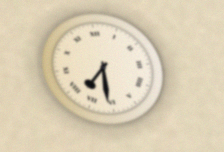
**7:31**
